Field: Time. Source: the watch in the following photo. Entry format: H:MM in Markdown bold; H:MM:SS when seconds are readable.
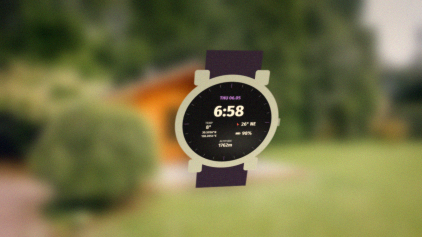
**6:58**
